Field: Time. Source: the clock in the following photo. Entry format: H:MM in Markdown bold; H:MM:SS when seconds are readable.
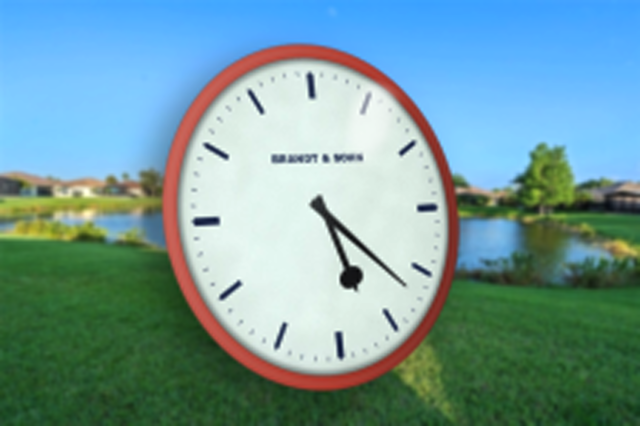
**5:22**
